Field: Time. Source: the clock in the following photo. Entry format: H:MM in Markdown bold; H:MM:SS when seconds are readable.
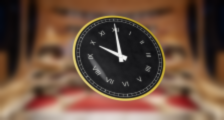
**10:00**
